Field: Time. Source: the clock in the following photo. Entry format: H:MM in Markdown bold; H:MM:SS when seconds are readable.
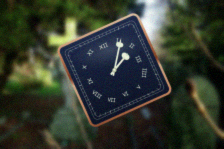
**2:06**
